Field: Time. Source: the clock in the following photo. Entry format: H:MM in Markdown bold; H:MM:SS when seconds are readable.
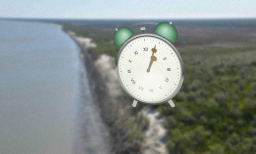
**1:04**
